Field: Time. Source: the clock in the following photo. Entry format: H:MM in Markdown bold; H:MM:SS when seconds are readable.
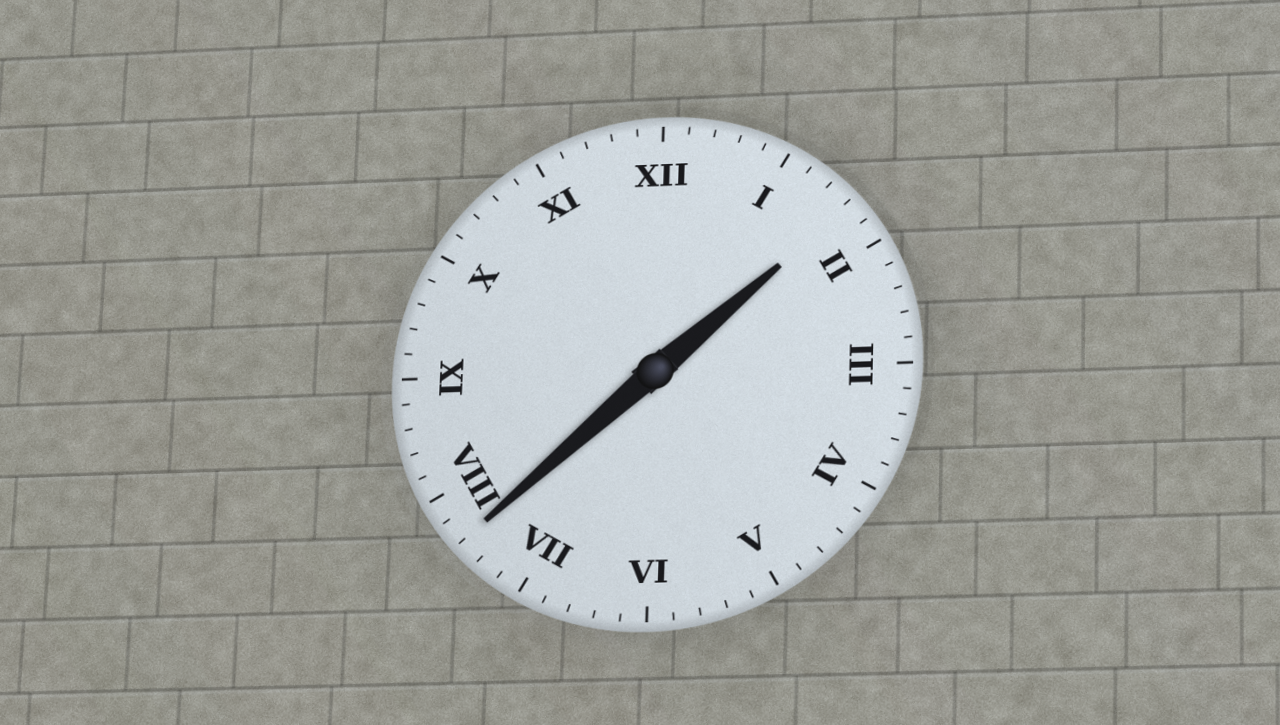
**1:38**
